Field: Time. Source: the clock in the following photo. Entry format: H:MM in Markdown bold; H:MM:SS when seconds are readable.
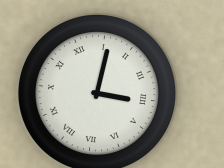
**4:06**
